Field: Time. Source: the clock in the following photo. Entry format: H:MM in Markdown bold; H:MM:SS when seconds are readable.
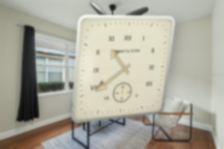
**10:39**
